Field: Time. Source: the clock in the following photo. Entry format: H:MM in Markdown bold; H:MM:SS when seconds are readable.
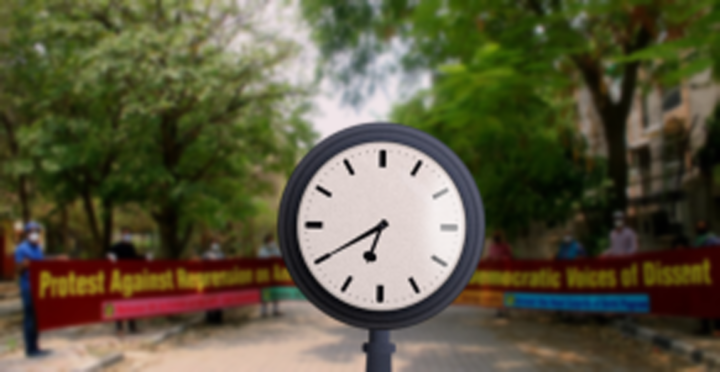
**6:40**
